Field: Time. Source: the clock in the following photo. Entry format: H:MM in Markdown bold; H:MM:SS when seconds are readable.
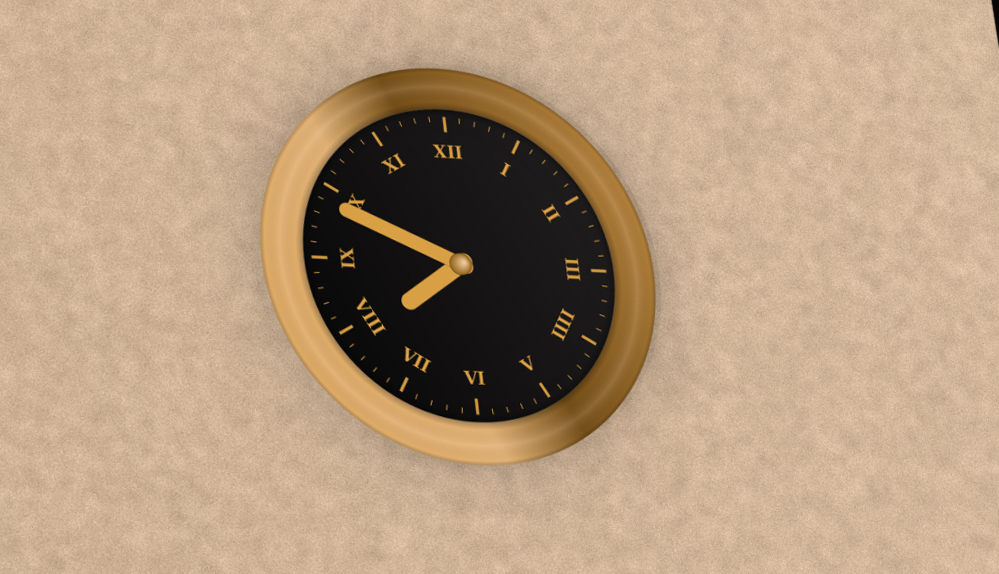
**7:49**
